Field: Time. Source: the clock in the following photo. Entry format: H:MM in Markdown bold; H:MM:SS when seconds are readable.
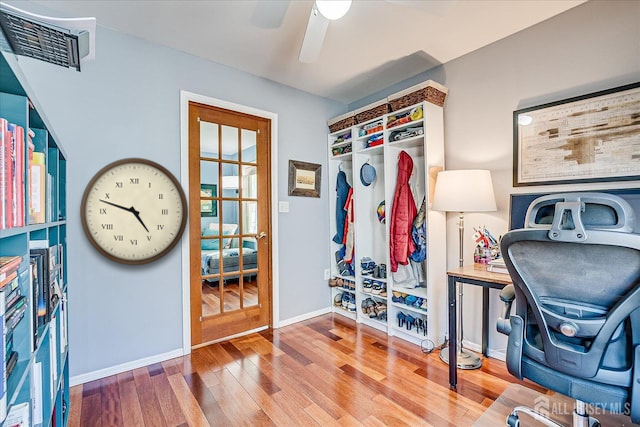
**4:48**
